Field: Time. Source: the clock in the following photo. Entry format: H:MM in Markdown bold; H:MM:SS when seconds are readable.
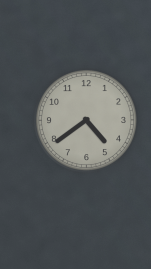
**4:39**
